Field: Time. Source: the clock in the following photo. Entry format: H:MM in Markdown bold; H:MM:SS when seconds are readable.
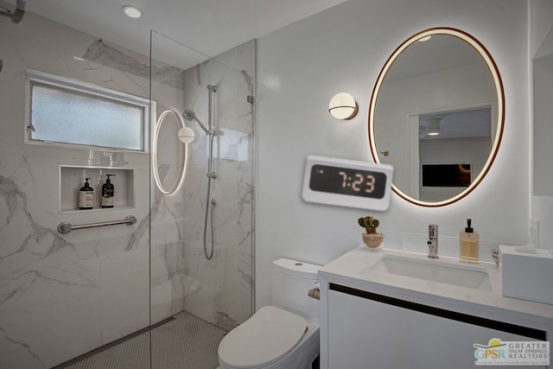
**7:23**
